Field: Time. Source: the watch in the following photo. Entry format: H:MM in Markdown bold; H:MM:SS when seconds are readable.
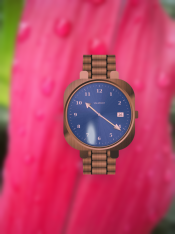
**10:21**
